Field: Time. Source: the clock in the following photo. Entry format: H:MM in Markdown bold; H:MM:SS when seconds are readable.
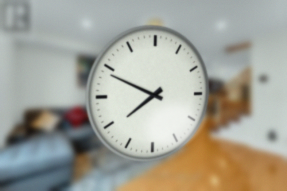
**7:49**
